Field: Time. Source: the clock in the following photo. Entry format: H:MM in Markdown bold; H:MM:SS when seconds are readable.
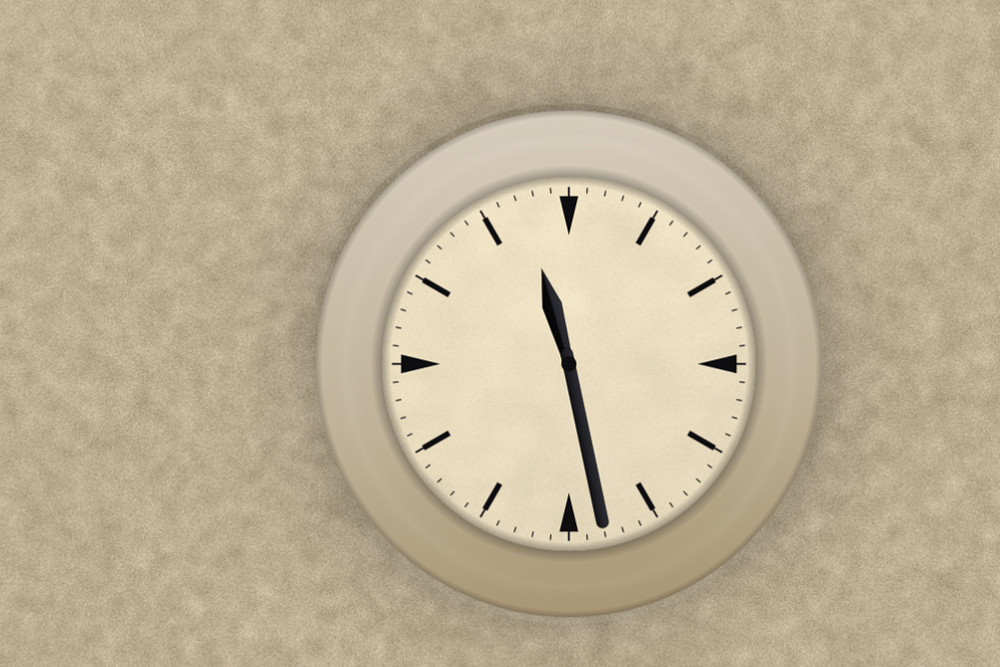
**11:28**
